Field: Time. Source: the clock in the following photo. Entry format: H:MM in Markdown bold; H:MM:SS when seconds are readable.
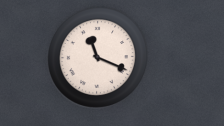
**11:19**
